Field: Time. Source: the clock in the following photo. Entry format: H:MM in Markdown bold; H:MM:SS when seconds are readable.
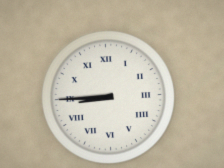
**8:45**
